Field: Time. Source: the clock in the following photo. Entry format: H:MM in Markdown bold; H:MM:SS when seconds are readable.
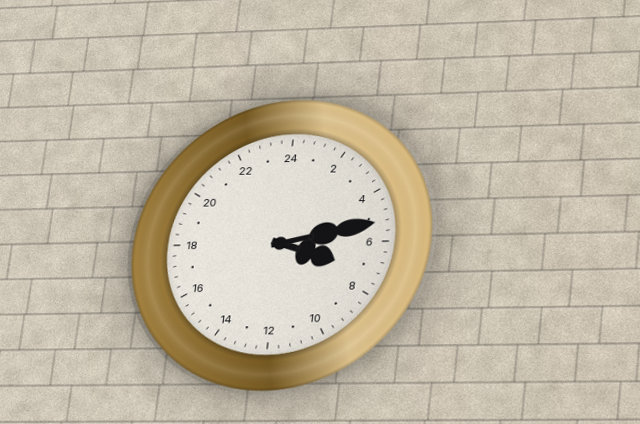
**7:13**
